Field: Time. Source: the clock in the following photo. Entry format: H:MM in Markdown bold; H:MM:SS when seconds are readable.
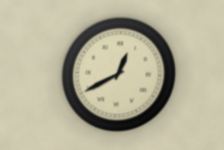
**12:40**
